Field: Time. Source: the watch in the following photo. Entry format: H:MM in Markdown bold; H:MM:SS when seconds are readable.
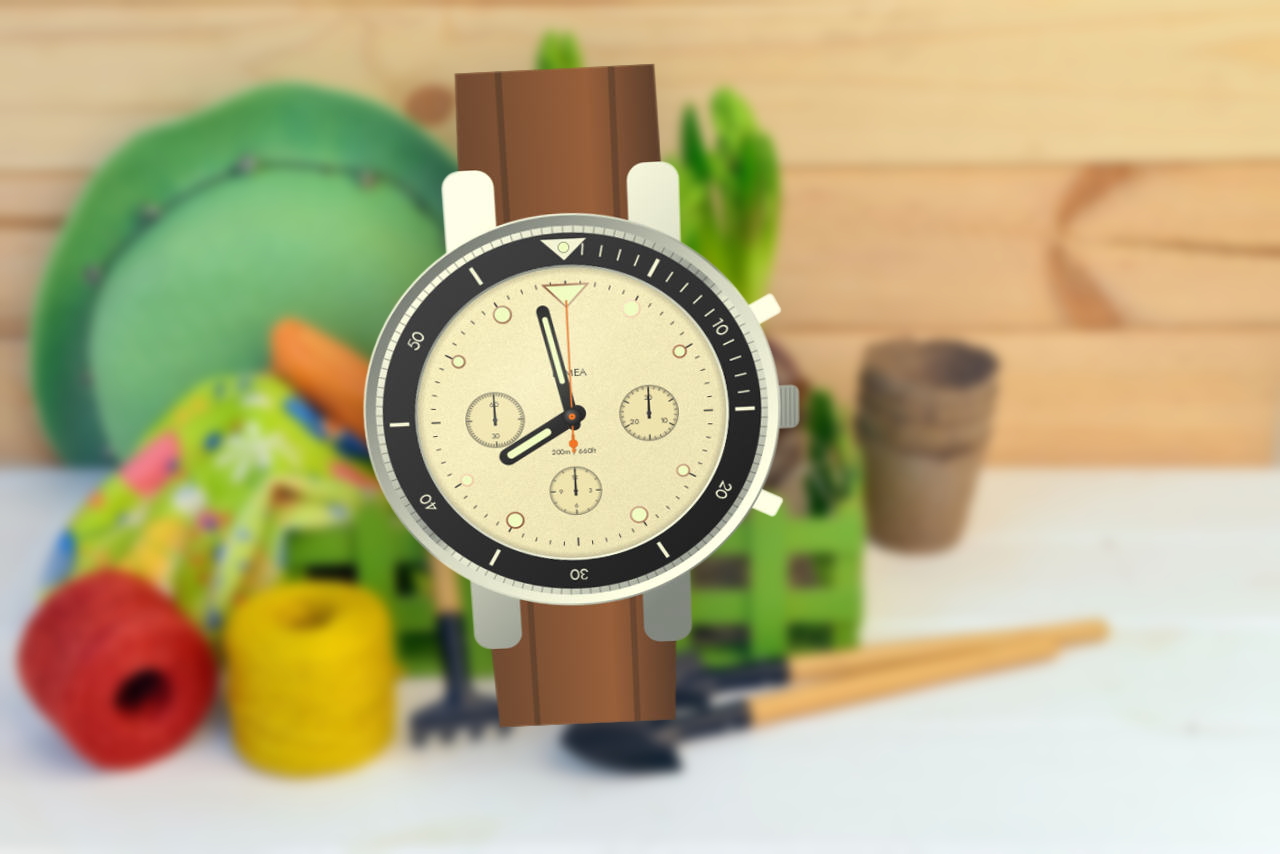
**7:58**
